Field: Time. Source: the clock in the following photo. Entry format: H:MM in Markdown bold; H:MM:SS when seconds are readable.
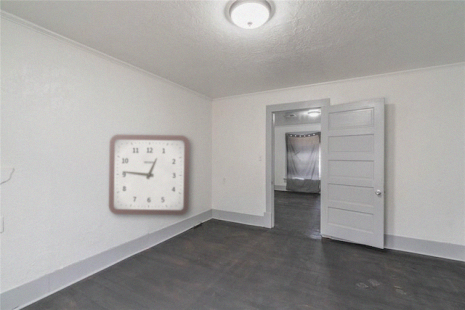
**12:46**
